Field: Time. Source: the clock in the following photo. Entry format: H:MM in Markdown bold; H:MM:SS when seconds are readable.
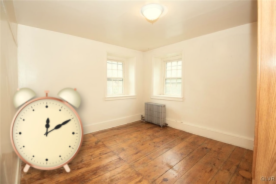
**12:10**
